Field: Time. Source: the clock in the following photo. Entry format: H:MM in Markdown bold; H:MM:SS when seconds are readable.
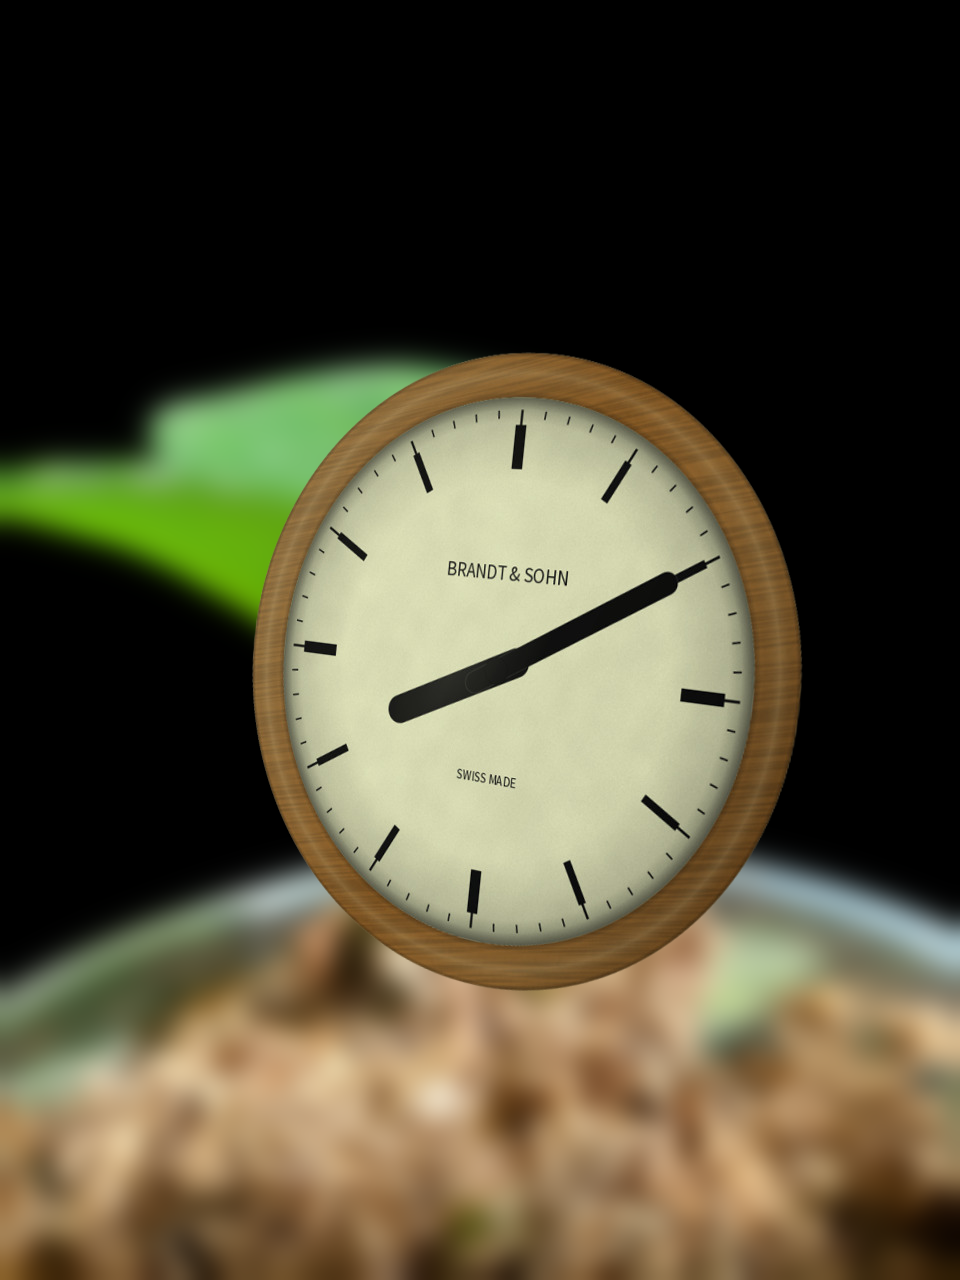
**8:10**
